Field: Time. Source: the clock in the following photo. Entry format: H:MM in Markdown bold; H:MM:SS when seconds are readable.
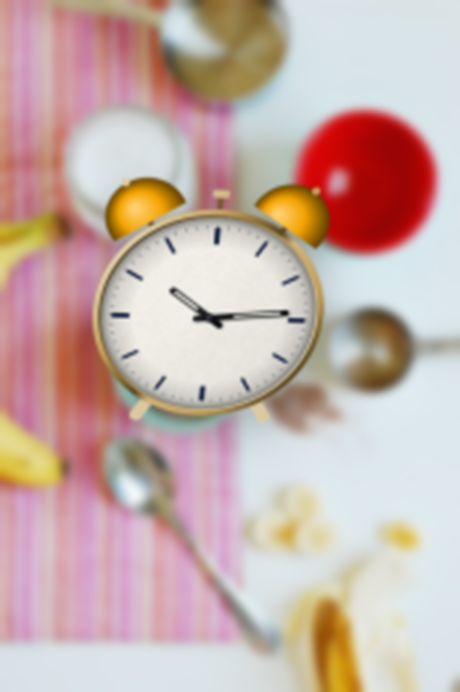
**10:14**
